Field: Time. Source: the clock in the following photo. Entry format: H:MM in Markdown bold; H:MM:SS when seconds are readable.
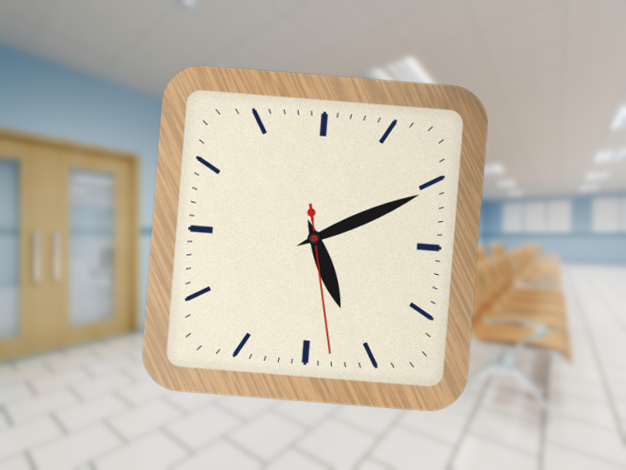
**5:10:28**
